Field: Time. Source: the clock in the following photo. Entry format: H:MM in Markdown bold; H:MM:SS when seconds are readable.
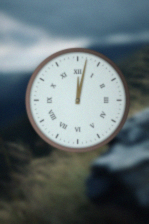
**12:02**
